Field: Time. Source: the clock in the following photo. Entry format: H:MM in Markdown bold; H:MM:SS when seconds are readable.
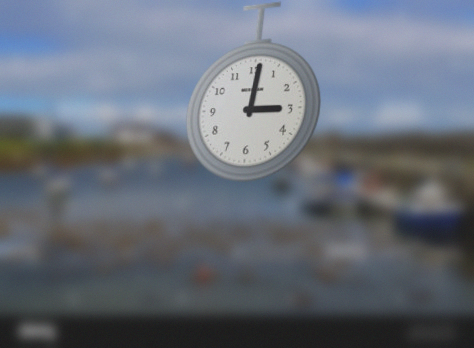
**3:01**
